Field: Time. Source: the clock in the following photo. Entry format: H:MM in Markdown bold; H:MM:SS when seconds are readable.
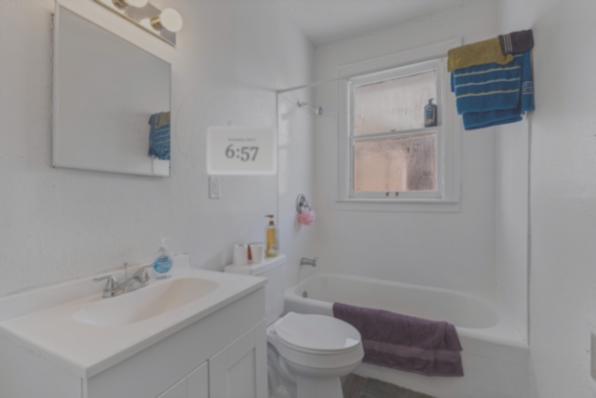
**6:57**
